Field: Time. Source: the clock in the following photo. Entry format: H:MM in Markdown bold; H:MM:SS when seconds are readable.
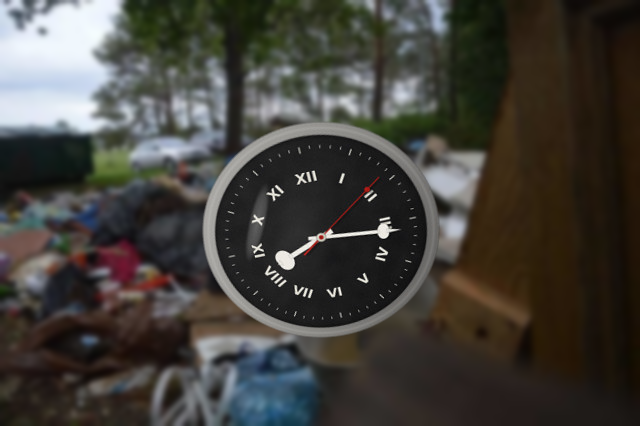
**8:16:09**
